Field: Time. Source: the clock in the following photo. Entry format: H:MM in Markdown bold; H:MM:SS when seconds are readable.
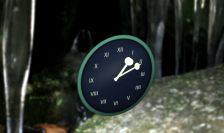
**1:11**
